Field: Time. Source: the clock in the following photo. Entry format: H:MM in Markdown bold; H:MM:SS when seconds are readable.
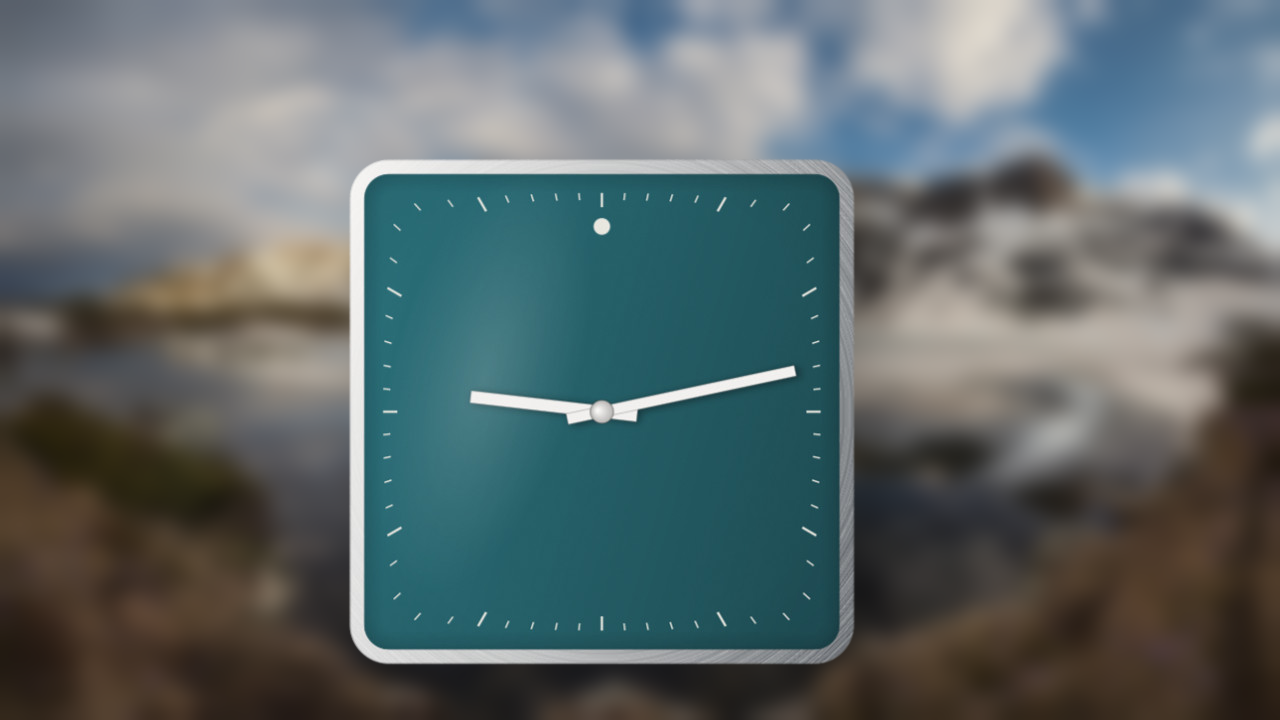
**9:13**
